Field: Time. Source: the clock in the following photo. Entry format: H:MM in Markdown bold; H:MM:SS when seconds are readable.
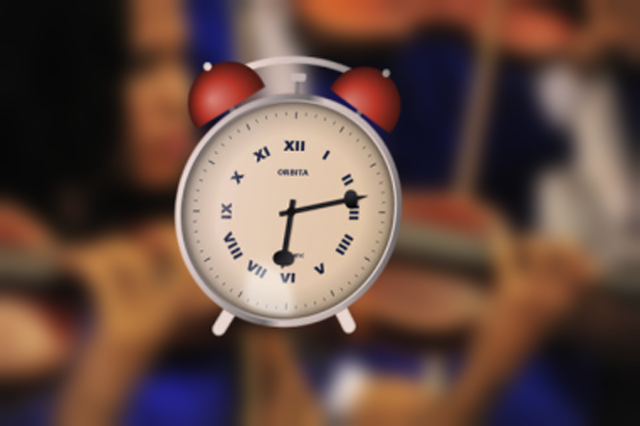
**6:13**
